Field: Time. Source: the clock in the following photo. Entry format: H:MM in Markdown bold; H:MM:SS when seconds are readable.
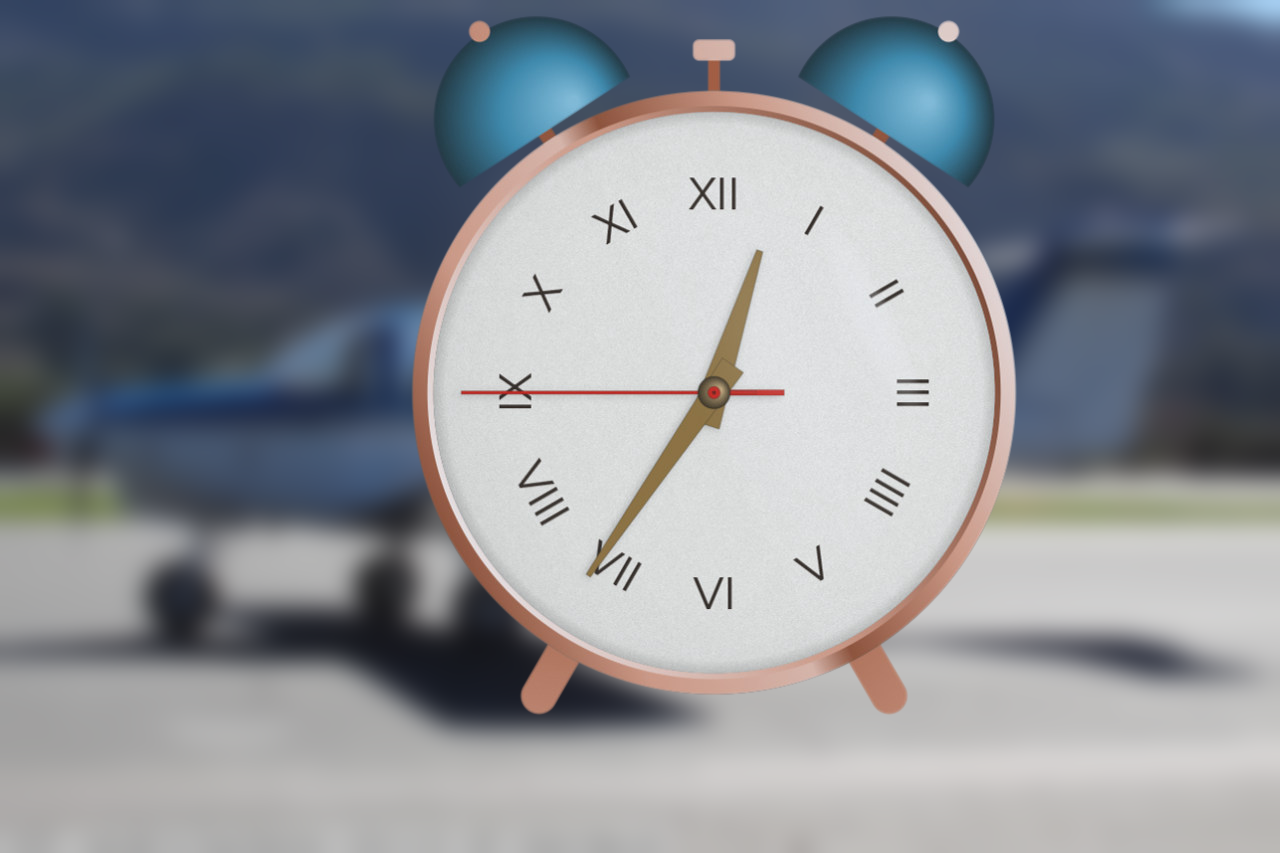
**12:35:45**
